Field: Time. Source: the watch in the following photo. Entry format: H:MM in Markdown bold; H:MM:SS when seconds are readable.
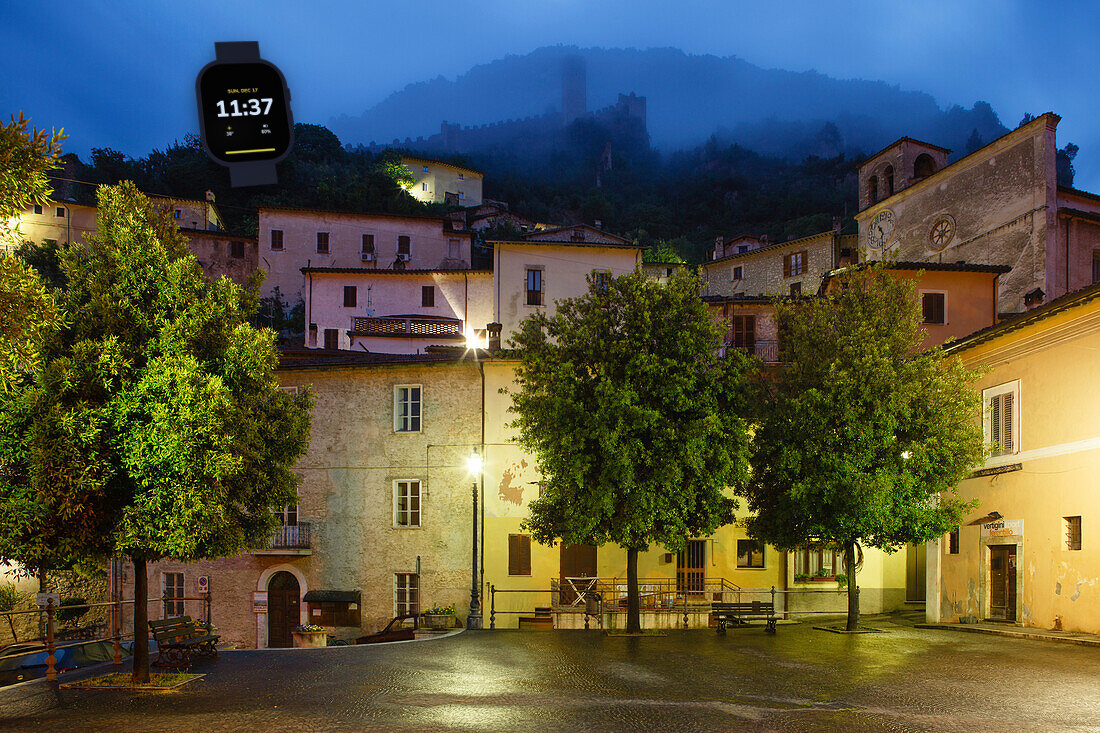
**11:37**
